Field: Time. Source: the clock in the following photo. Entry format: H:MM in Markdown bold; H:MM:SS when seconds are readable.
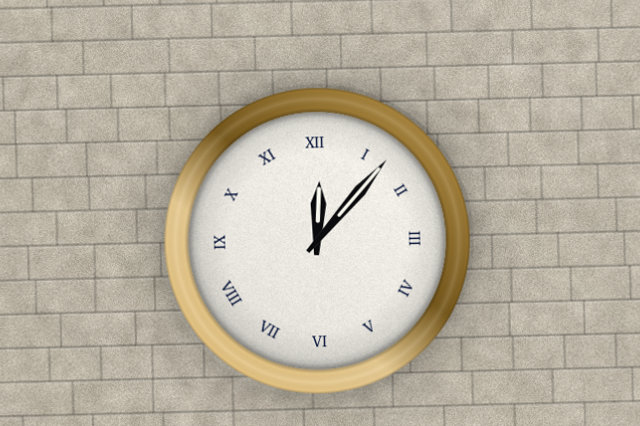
**12:07**
